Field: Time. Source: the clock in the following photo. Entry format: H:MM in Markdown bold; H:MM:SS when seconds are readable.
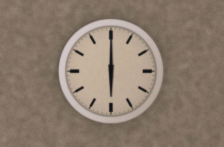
**6:00**
